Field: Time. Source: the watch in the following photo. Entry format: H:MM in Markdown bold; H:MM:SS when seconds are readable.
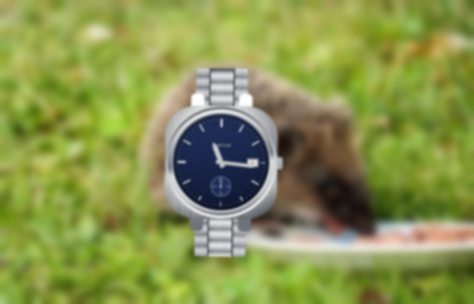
**11:16**
